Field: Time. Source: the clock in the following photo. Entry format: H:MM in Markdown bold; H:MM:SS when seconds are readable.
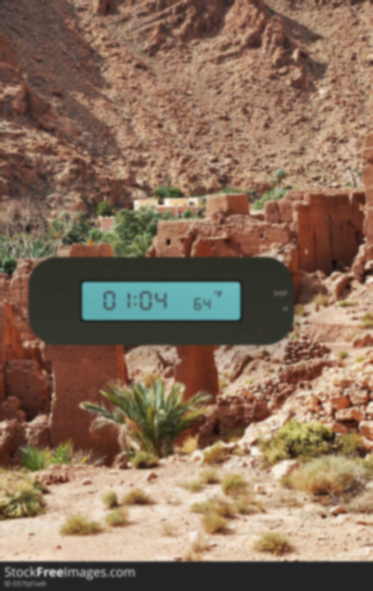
**1:04**
